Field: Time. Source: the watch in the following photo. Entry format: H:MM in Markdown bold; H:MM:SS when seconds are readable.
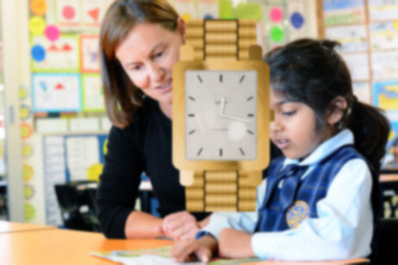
**12:17**
